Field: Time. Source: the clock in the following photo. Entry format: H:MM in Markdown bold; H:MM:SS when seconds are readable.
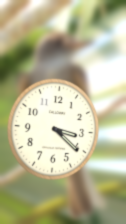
**3:21**
